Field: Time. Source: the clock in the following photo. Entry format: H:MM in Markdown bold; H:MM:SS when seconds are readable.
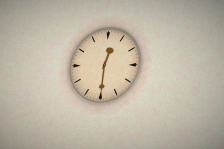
**12:30**
